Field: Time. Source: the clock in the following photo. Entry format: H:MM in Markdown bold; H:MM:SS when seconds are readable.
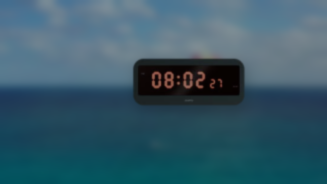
**8:02:27**
